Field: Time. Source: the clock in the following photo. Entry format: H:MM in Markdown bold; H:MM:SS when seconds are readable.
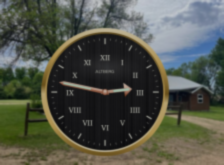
**2:47**
